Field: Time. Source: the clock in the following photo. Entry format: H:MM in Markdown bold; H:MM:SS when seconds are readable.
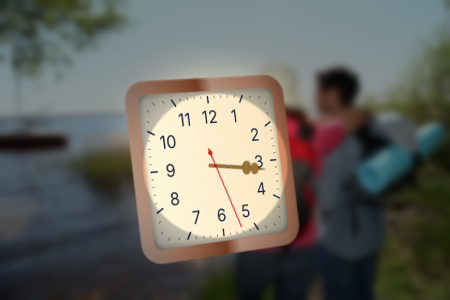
**3:16:27**
